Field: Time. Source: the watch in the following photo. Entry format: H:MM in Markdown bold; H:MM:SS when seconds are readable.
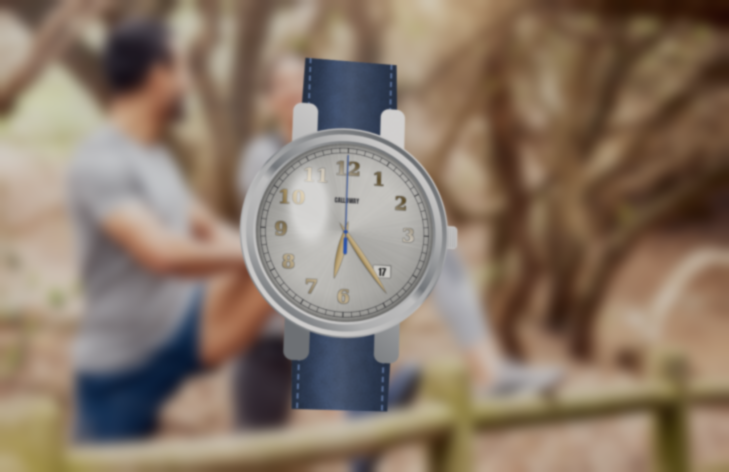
**6:24:00**
